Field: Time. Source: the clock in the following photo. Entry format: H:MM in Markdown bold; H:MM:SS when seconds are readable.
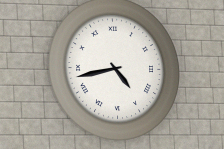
**4:43**
